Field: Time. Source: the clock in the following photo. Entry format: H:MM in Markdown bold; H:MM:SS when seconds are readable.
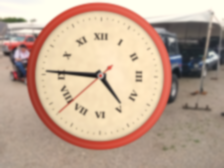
**4:45:38**
